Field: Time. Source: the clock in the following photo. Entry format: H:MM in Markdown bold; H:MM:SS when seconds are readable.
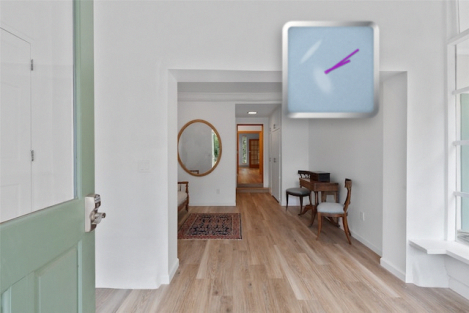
**2:09**
